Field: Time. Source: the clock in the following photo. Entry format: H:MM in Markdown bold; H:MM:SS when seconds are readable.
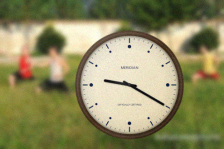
**9:20**
